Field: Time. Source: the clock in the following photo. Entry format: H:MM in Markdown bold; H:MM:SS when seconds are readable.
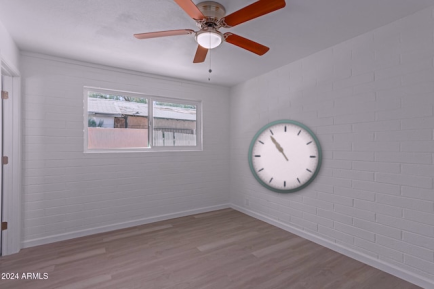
**10:54**
